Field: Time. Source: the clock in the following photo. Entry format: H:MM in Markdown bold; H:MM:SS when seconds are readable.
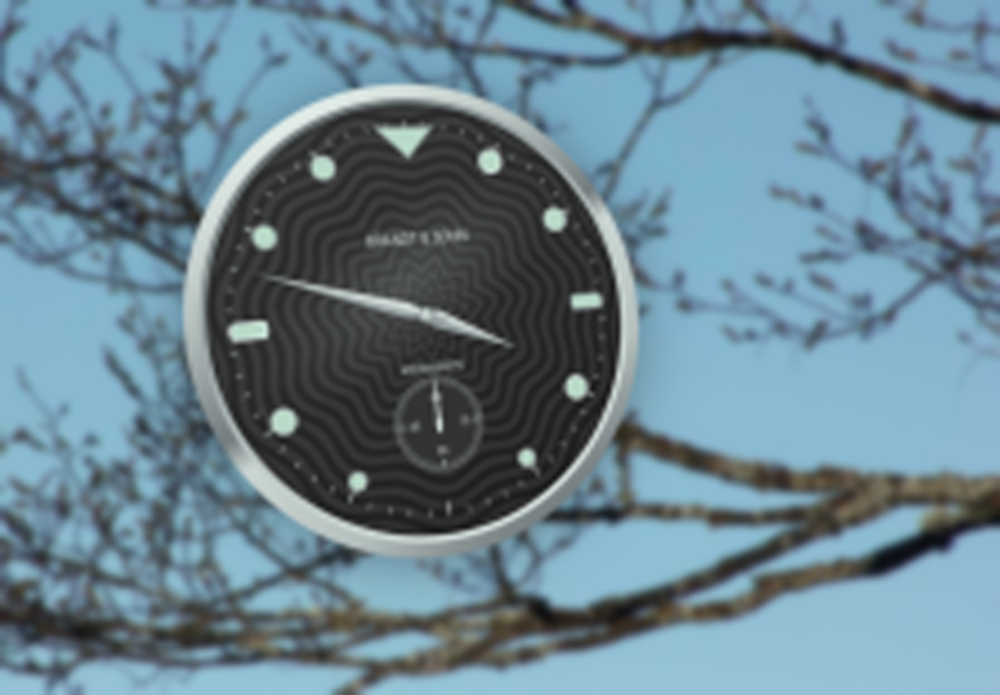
**3:48**
